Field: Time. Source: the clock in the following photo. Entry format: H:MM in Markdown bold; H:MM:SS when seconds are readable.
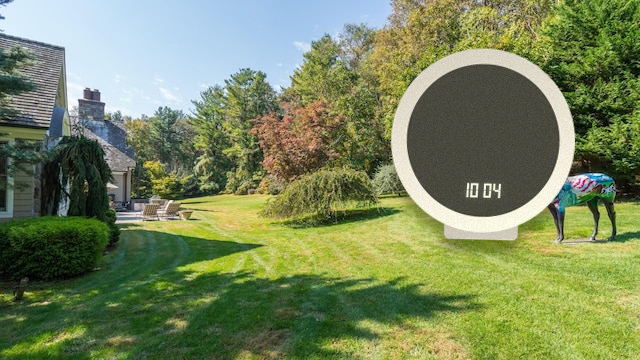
**10:04**
